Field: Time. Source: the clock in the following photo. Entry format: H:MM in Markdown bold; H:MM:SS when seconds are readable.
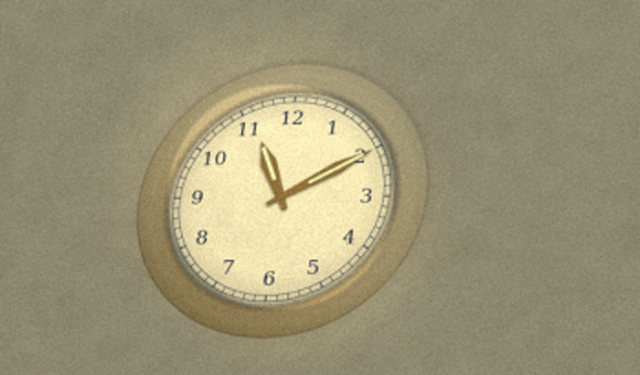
**11:10**
